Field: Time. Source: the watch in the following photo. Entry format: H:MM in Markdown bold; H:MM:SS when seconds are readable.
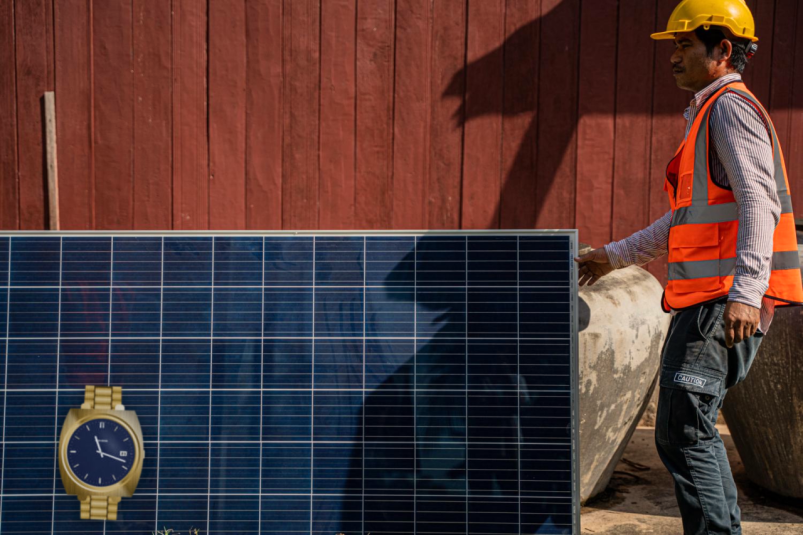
**11:18**
